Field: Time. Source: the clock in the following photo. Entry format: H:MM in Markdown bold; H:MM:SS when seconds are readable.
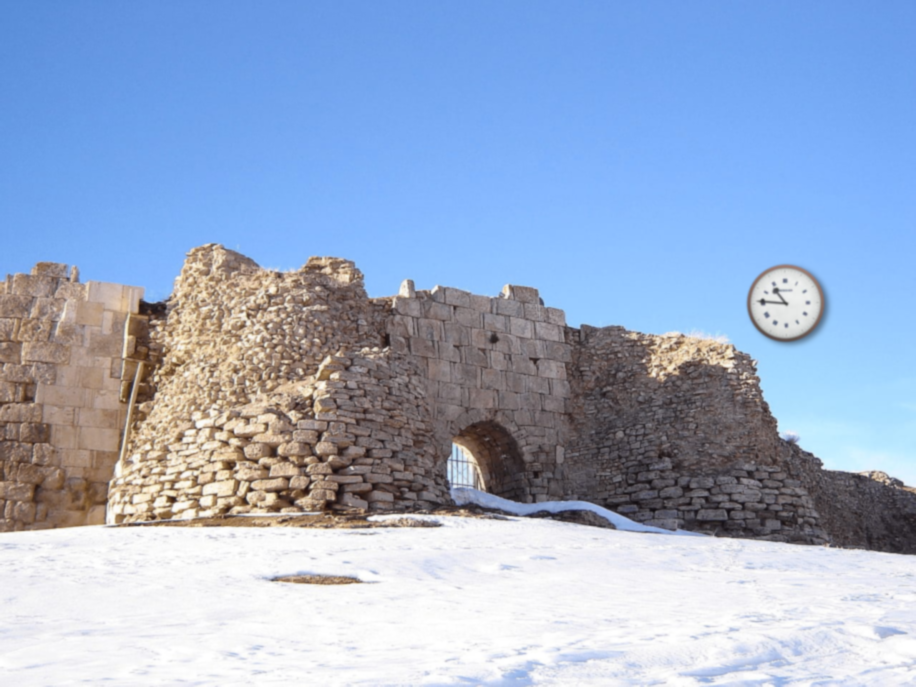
**10:46**
